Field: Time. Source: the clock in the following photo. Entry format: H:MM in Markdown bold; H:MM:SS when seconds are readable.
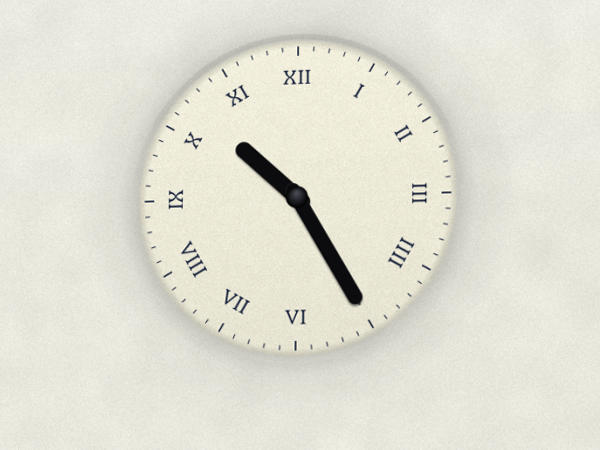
**10:25**
